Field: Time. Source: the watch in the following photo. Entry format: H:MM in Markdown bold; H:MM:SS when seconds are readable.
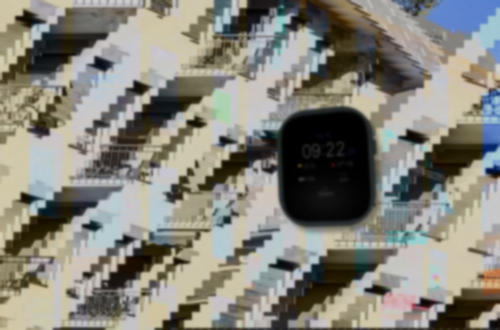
**9:22**
